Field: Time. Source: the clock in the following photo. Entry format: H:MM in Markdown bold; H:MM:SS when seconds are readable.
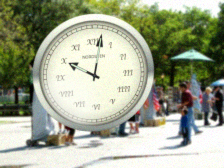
**10:02**
